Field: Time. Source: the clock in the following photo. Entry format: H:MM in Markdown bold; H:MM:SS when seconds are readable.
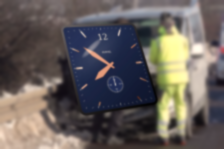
**7:52**
